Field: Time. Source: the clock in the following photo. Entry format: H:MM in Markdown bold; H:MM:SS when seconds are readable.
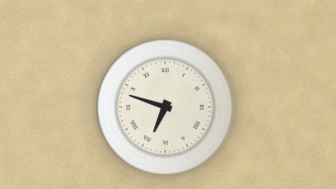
**6:48**
